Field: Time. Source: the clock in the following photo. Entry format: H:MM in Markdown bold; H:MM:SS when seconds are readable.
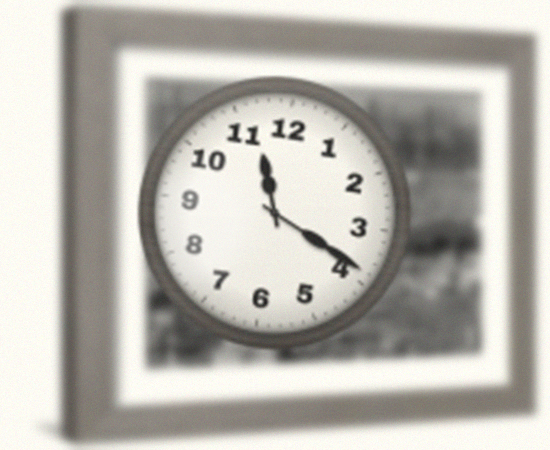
**11:19**
